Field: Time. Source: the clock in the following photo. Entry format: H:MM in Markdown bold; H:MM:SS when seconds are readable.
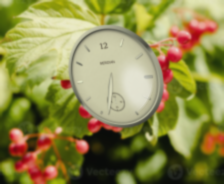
**6:33**
